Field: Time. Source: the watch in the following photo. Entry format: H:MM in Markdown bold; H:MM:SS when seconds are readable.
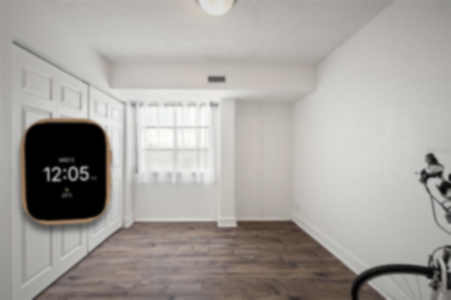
**12:05**
